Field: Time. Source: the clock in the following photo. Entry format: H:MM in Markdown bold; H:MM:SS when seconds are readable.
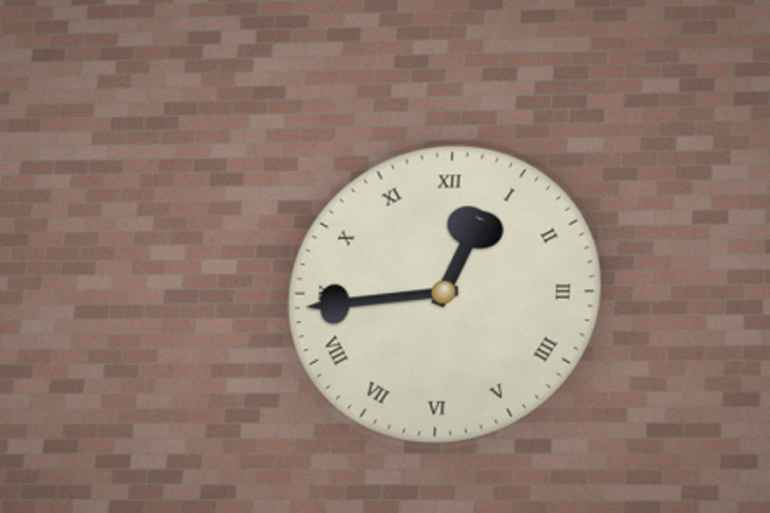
**12:44**
